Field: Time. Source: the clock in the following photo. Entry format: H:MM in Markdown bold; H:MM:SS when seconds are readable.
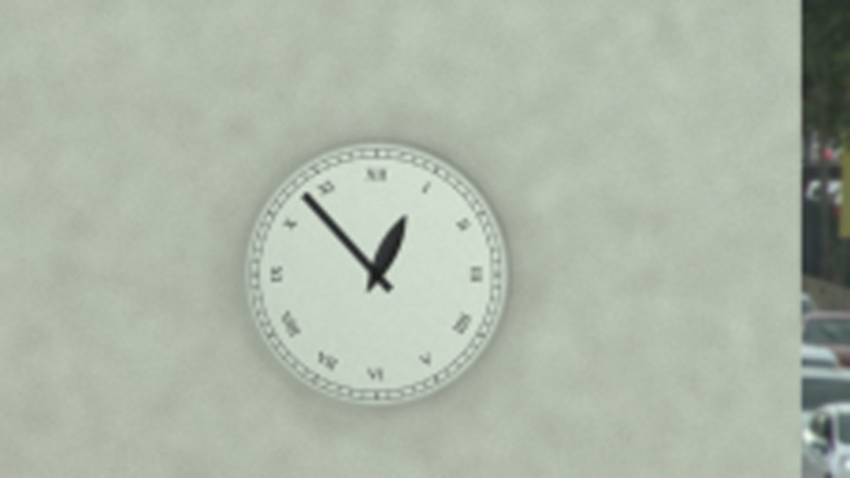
**12:53**
